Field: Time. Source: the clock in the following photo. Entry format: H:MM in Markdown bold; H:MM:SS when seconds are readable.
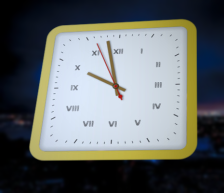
**9:57:56**
